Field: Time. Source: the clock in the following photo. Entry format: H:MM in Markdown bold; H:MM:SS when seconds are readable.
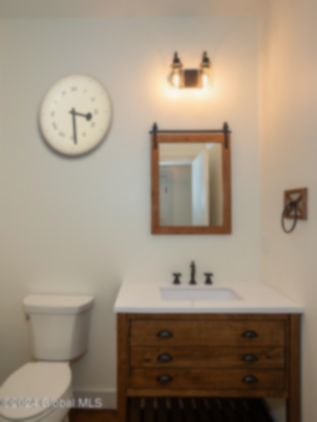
**3:29**
